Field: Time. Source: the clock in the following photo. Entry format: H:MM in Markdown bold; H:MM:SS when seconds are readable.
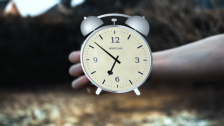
**6:52**
